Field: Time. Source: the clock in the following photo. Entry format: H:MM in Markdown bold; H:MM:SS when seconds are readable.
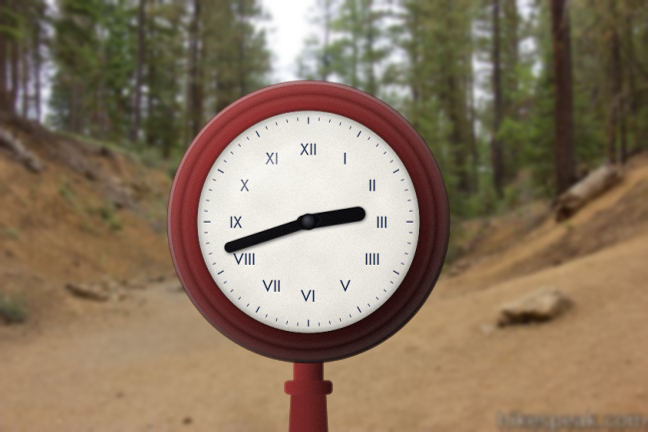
**2:42**
